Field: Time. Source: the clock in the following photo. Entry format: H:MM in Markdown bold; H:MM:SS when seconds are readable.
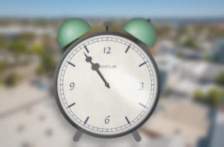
**10:54**
